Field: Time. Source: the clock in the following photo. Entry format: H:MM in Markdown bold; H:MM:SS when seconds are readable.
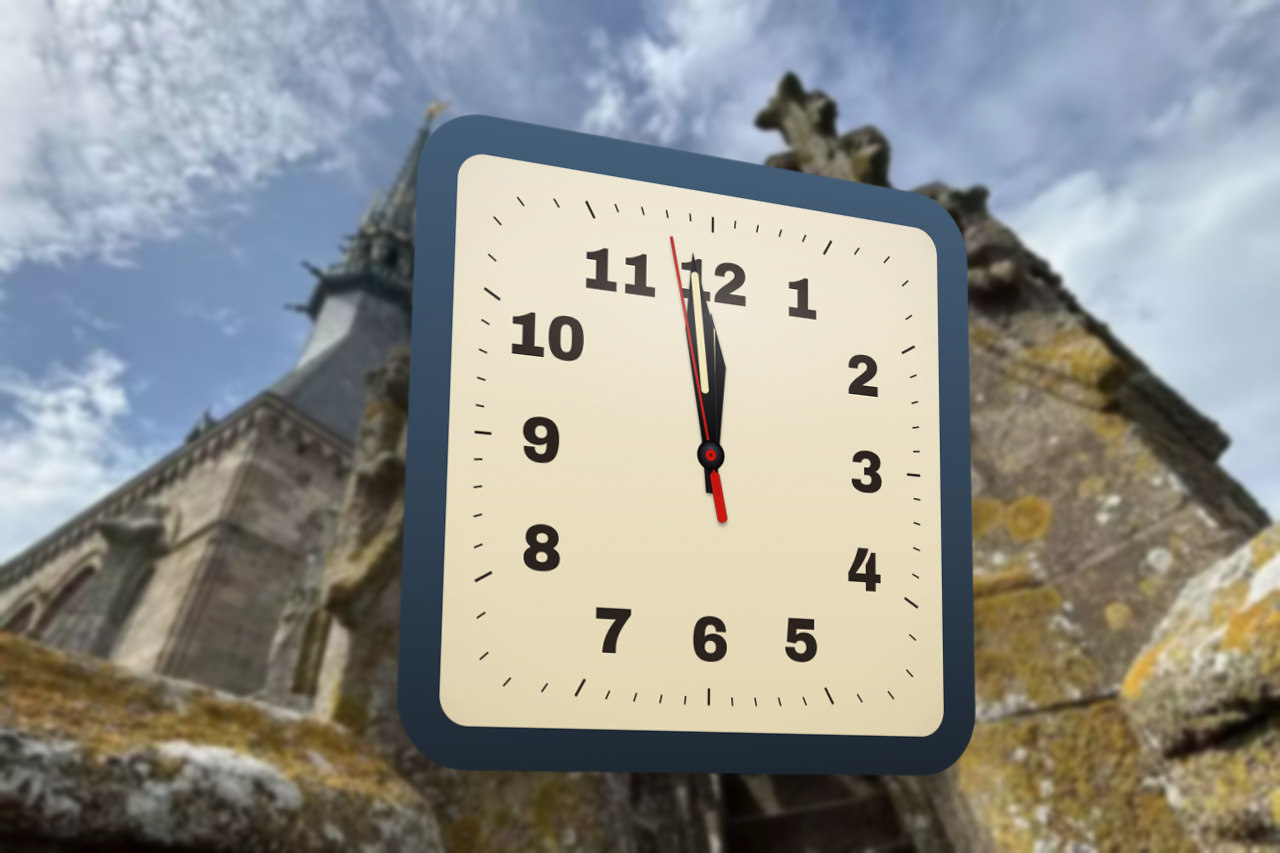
**11:58:58**
